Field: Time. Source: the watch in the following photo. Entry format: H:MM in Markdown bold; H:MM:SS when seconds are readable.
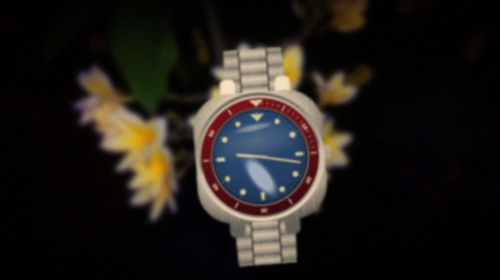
**9:17**
